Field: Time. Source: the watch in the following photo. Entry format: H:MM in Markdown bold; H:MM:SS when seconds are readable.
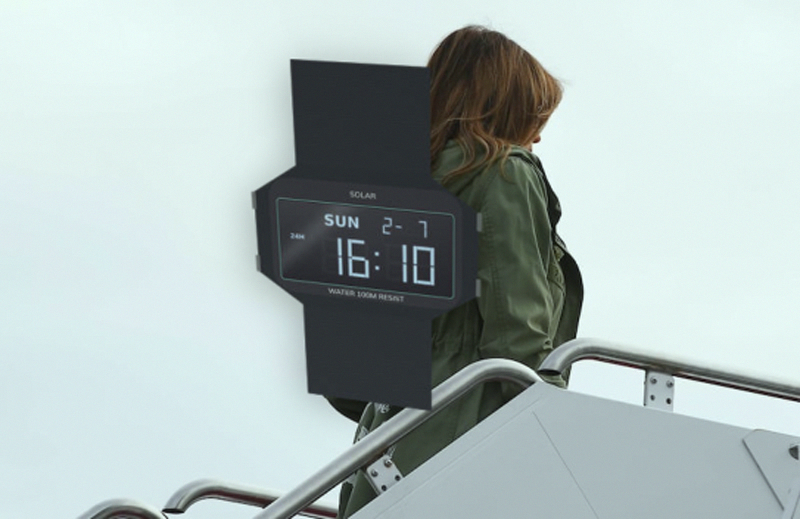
**16:10**
